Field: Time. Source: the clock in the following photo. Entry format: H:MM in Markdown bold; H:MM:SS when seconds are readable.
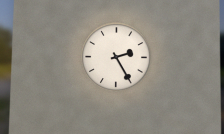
**2:25**
